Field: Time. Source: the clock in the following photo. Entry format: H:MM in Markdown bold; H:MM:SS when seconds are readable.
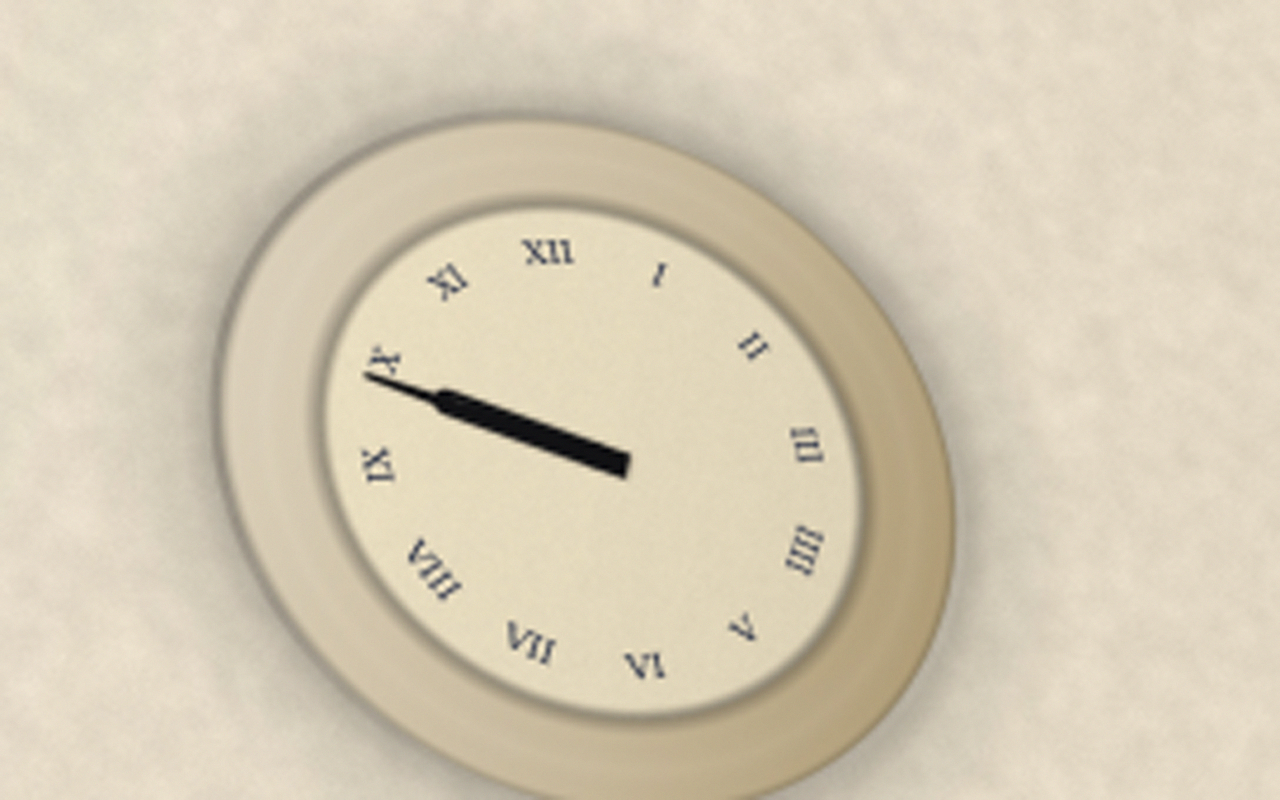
**9:49**
